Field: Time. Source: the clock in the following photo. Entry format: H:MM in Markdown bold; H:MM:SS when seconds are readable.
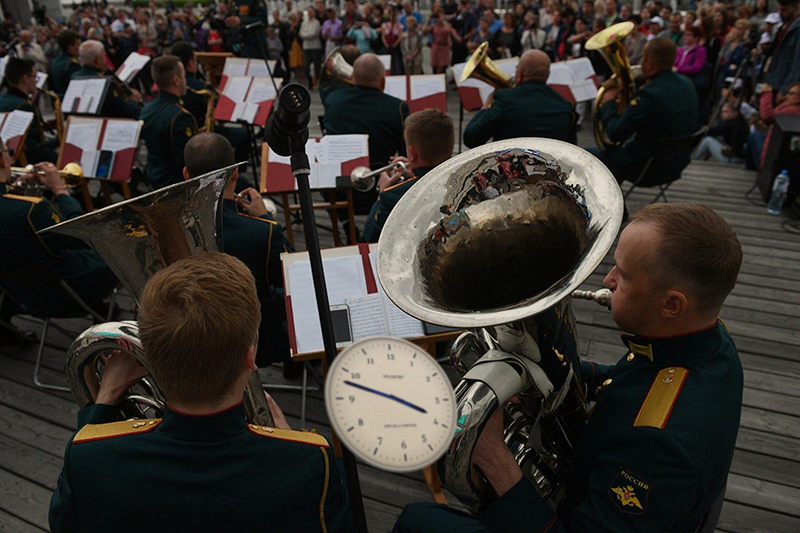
**3:48**
